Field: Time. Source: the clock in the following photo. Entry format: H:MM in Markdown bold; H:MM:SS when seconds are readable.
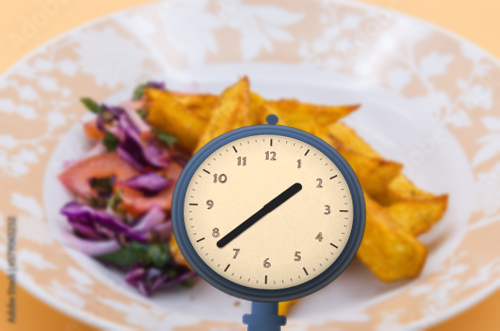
**1:38**
